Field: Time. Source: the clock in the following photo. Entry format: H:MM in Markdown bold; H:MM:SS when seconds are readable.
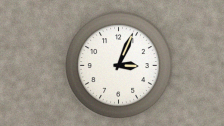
**3:04**
